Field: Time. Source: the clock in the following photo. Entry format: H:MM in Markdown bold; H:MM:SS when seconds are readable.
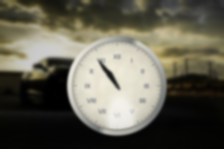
**10:54**
